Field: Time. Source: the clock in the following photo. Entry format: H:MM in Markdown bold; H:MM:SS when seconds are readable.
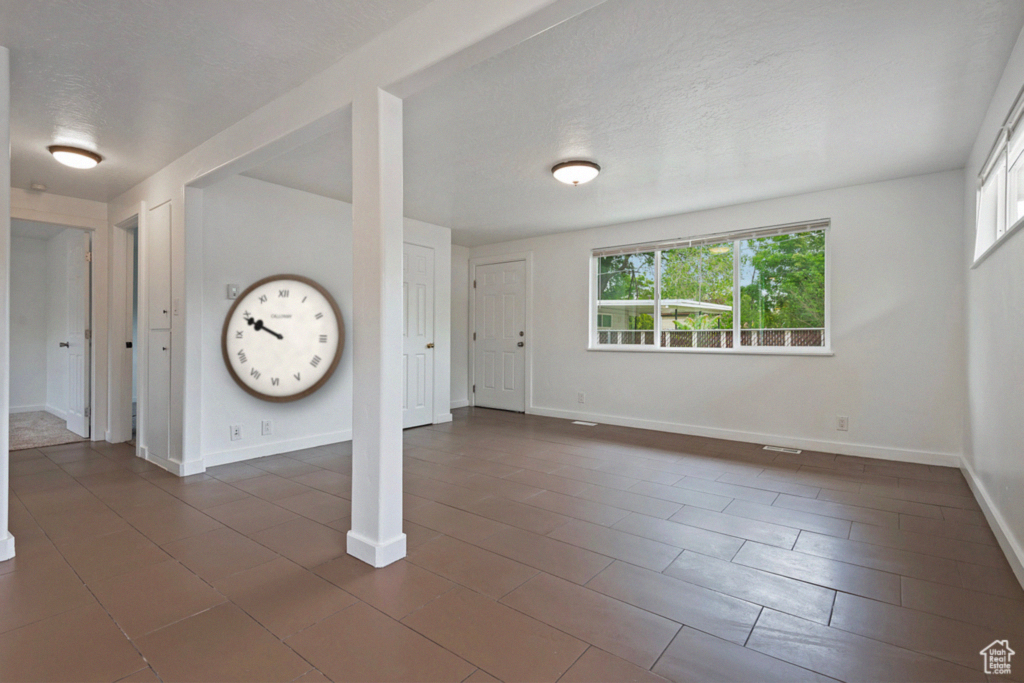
**9:49**
